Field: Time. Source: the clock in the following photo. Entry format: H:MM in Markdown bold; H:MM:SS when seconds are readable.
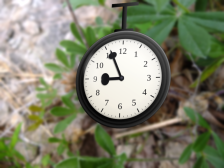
**8:56**
